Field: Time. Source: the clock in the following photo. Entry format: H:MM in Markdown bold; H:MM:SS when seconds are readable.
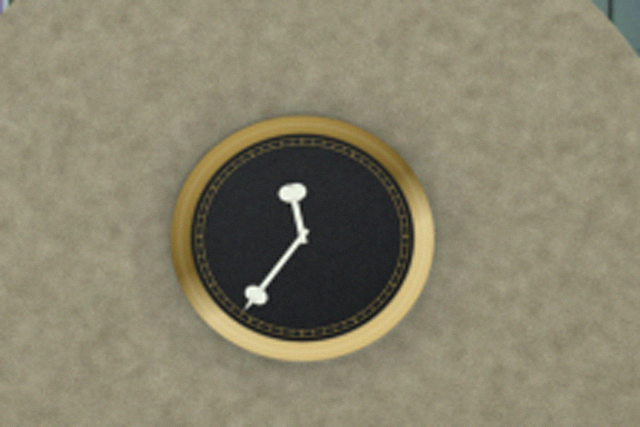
**11:36**
